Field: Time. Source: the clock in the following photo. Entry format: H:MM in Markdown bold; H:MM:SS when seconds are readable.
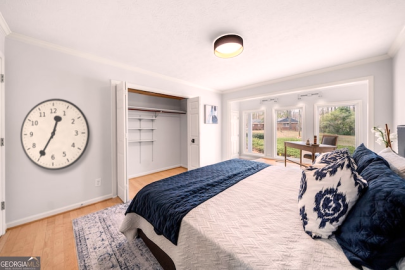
**12:35**
